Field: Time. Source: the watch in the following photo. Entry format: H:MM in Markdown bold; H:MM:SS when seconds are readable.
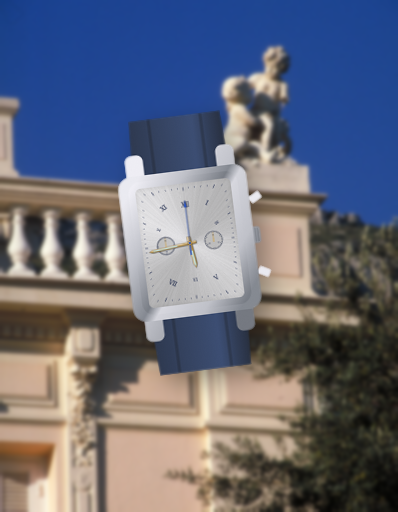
**5:44**
